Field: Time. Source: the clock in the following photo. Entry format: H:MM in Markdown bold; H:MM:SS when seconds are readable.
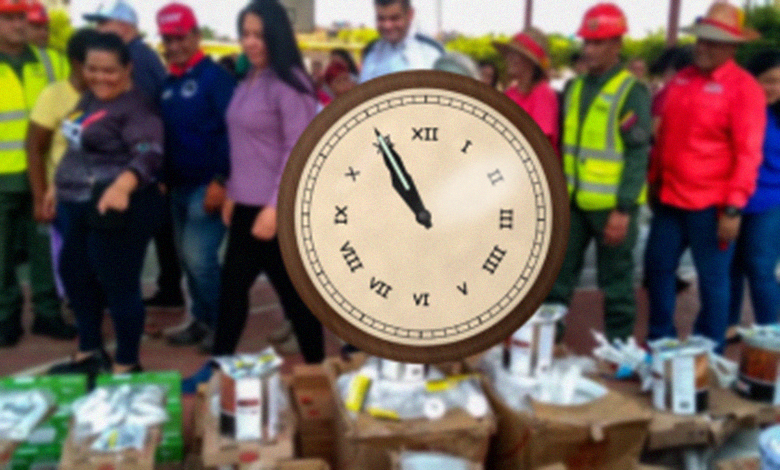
**10:55**
